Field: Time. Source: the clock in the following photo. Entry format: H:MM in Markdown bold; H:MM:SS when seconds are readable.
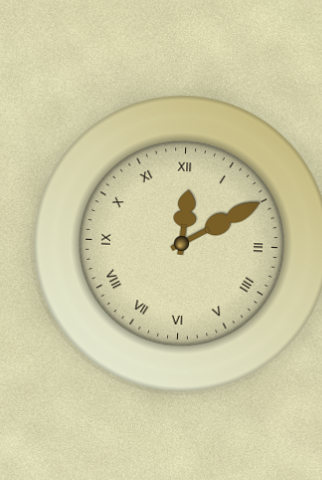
**12:10**
